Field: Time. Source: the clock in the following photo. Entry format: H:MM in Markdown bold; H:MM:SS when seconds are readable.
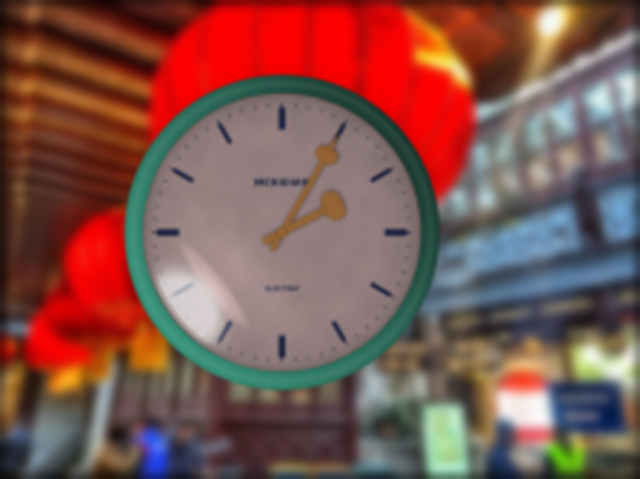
**2:05**
